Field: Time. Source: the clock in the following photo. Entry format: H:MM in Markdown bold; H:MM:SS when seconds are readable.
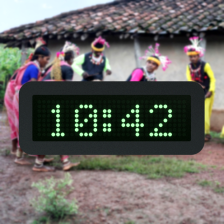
**10:42**
